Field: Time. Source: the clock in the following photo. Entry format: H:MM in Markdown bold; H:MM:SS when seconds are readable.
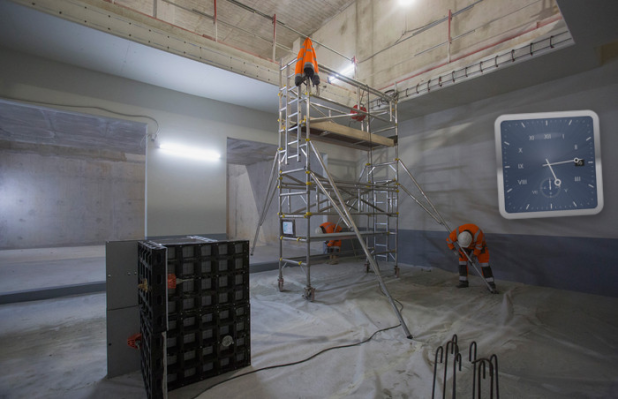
**5:14**
